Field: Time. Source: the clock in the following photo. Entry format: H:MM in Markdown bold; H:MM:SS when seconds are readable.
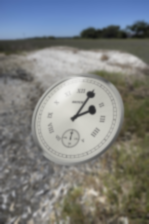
**2:04**
